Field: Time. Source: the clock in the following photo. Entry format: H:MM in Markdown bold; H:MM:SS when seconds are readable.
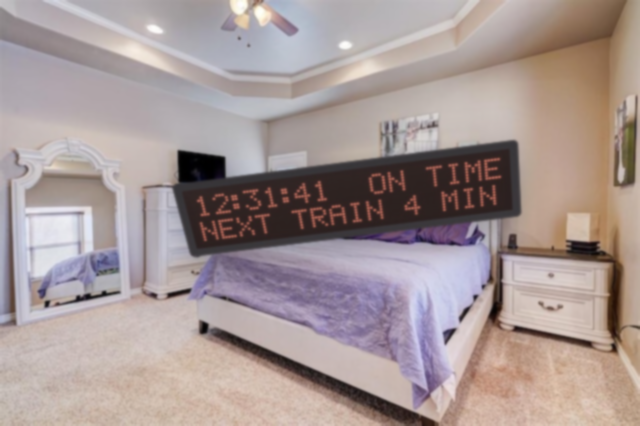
**12:31:41**
